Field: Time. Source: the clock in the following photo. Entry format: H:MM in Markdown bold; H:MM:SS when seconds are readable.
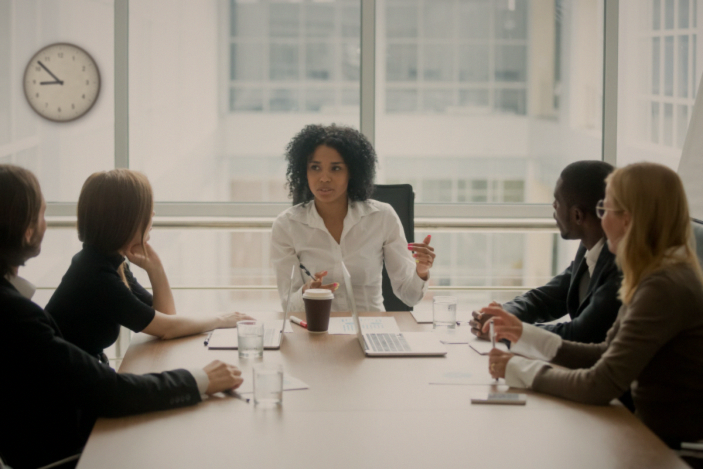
**8:52**
